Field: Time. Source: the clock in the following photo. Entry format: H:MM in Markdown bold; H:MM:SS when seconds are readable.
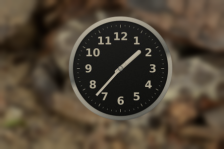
**1:37**
